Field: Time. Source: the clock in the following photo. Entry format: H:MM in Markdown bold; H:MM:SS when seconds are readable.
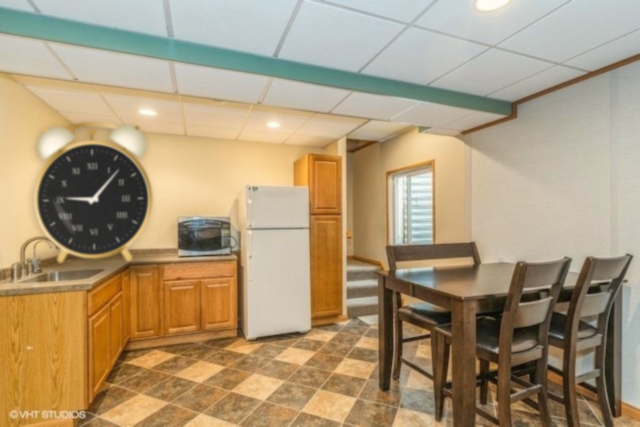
**9:07**
